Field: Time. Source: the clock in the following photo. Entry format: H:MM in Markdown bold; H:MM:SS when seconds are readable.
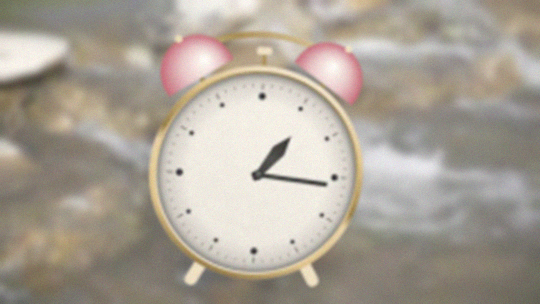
**1:16**
